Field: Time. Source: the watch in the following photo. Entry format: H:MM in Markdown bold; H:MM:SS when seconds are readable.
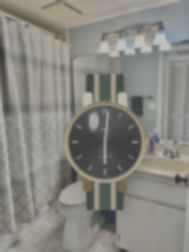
**6:01**
